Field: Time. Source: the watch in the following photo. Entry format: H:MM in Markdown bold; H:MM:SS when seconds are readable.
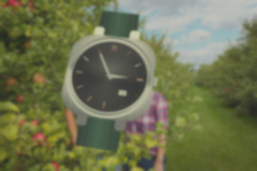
**2:55**
